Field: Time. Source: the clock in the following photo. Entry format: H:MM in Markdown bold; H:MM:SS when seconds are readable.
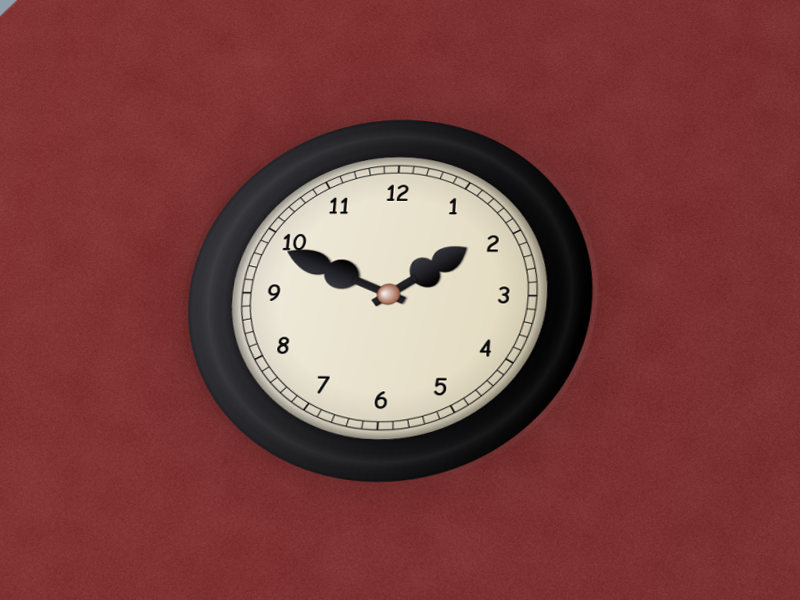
**1:49**
